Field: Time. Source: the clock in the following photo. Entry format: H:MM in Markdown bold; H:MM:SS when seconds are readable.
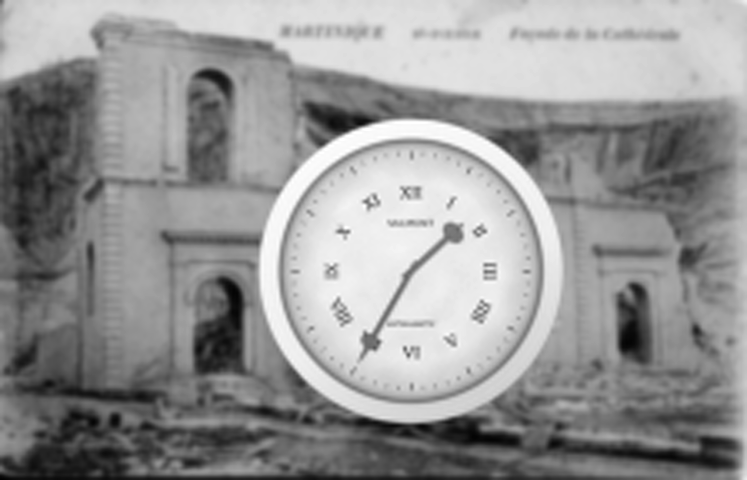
**1:35**
